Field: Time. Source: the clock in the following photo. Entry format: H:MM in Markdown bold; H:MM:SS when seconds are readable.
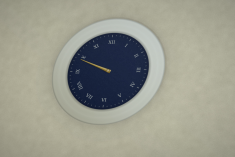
**9:49**
